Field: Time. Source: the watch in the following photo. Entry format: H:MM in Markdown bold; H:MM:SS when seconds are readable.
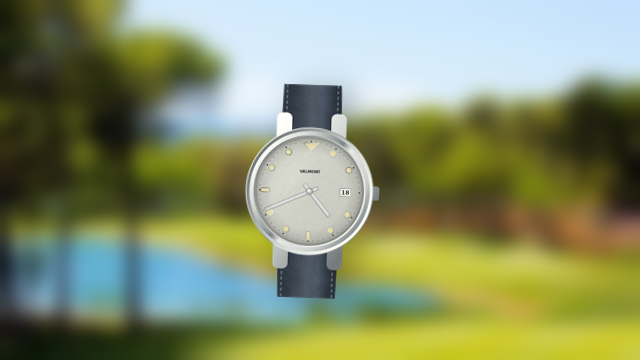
**4:41**
